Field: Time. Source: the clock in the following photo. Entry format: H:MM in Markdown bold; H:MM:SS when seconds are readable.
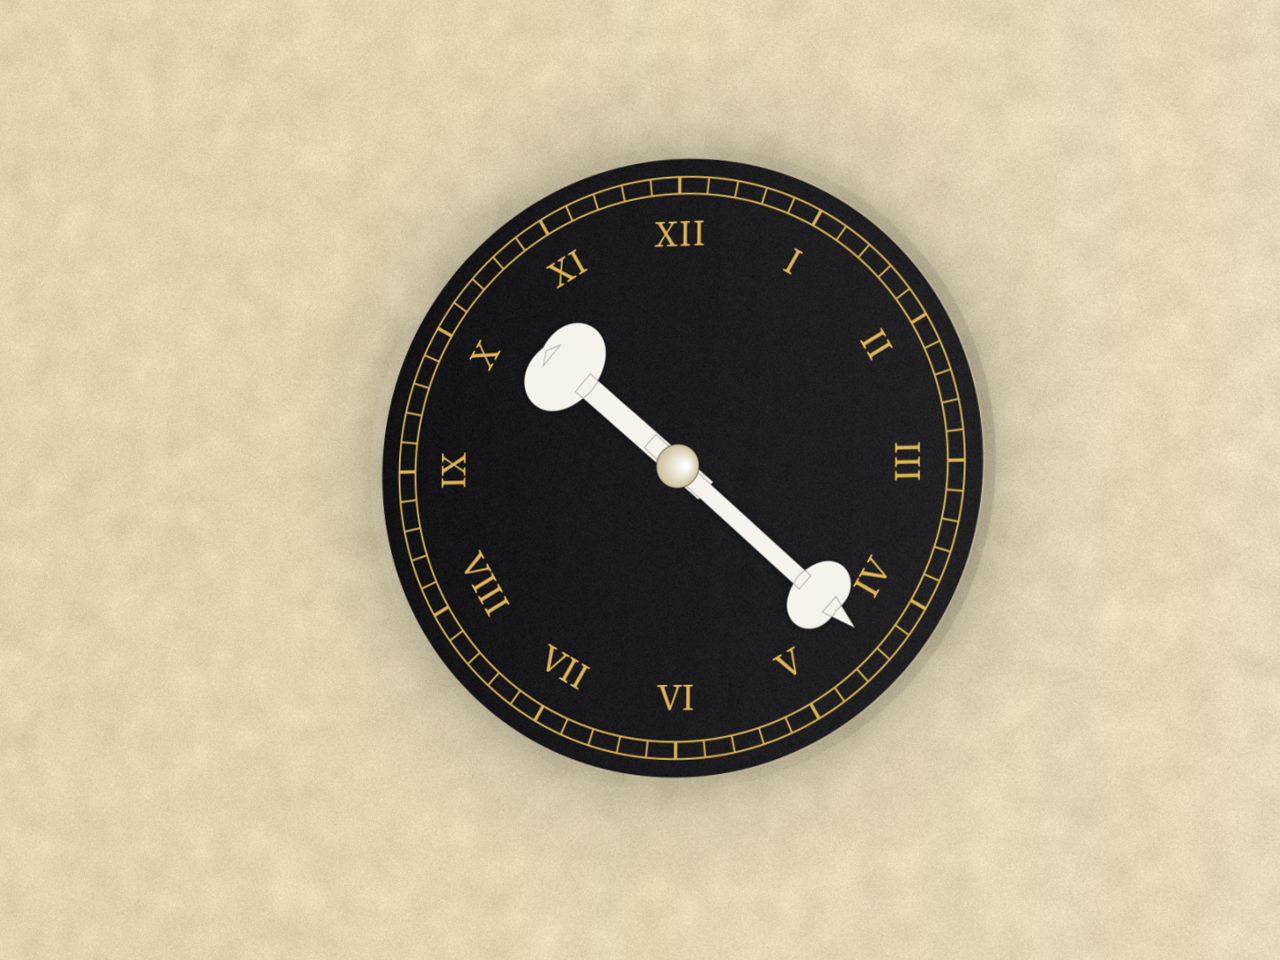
**10:22**
